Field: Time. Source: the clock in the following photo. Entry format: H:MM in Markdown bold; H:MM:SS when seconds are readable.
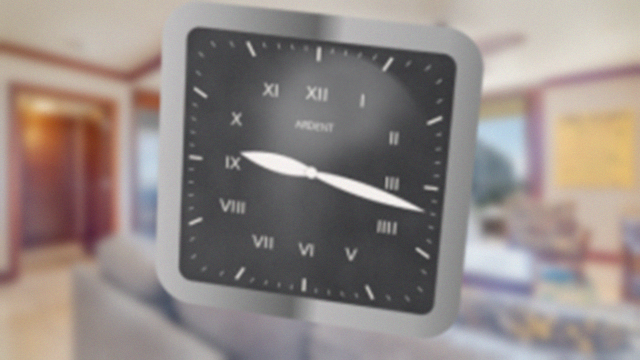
**9:17**
